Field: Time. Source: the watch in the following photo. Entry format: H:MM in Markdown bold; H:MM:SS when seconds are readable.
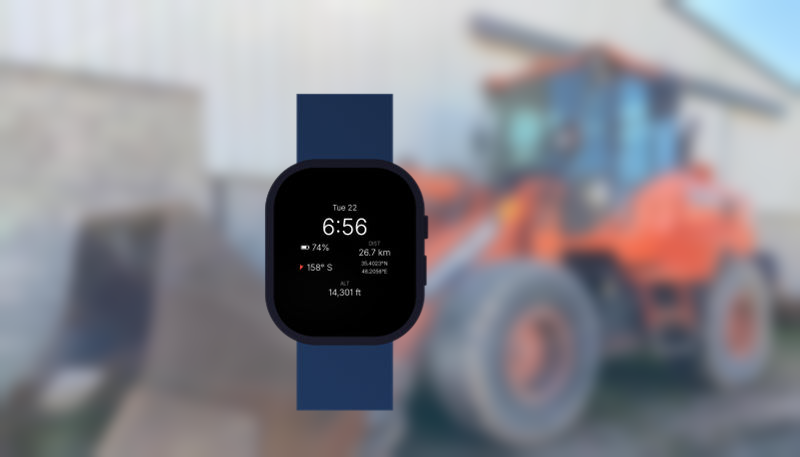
**6:56**
